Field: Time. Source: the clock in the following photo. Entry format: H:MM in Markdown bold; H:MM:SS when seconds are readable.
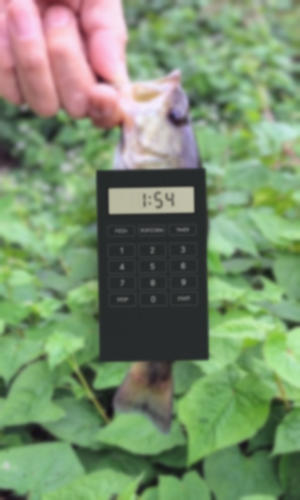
**1:54**
